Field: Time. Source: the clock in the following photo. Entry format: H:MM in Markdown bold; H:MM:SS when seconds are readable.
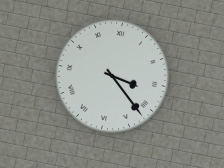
**3:22**
